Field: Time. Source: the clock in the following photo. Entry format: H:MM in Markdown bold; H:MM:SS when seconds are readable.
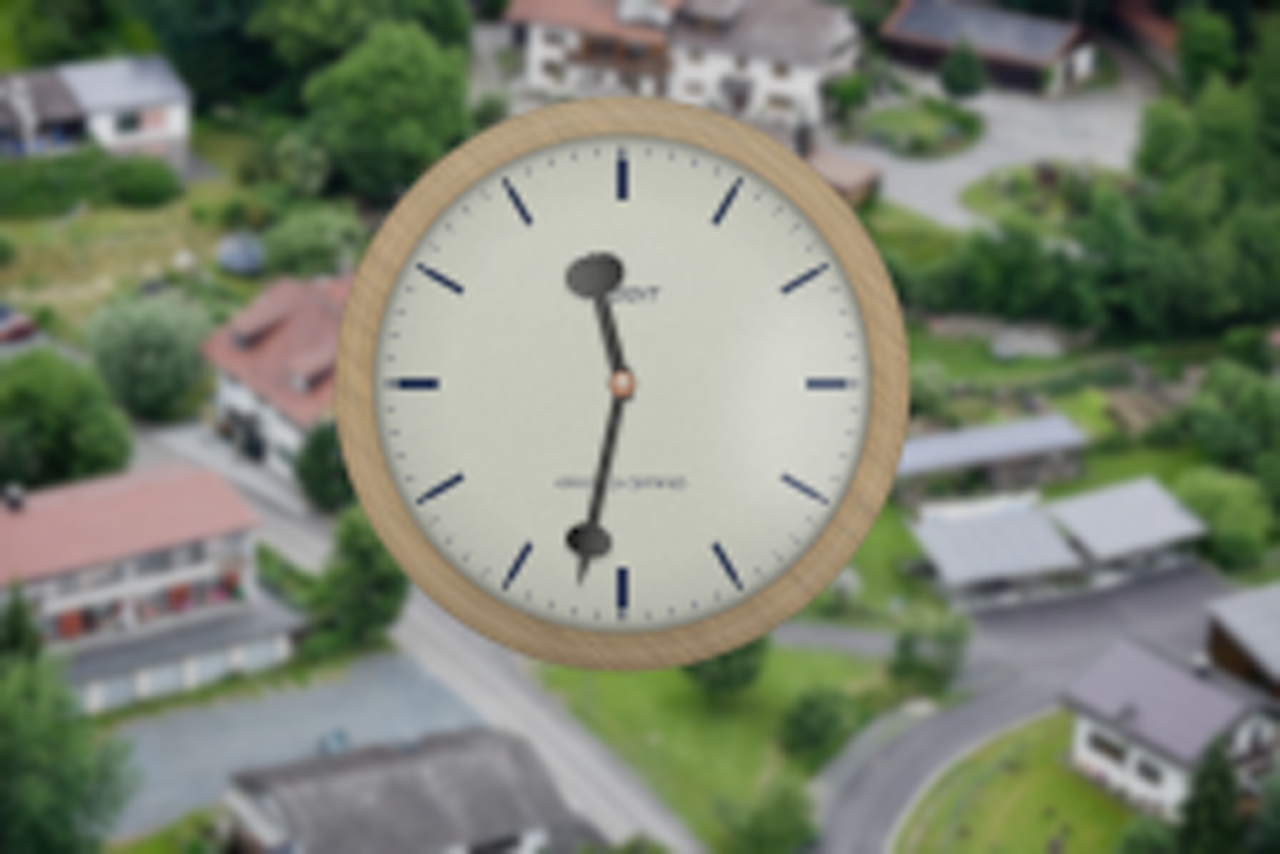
**11:32**
